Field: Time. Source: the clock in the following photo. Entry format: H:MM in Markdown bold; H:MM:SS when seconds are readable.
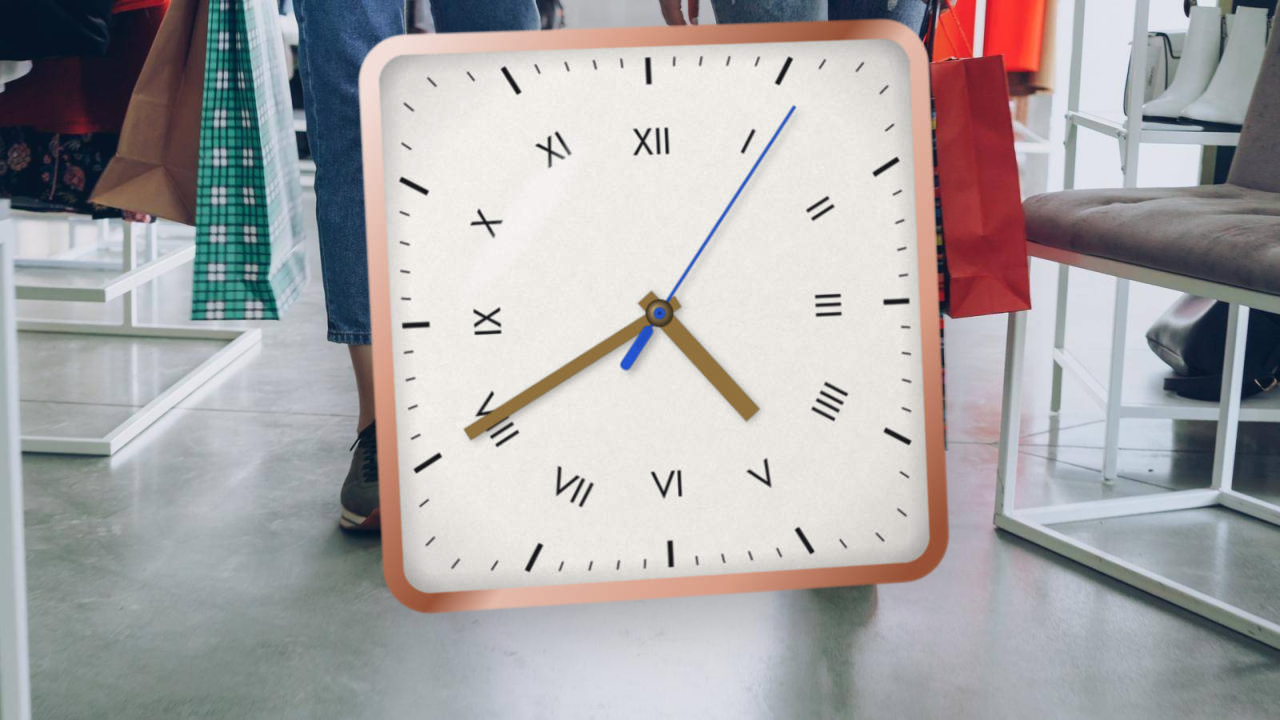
**4:40:06**
